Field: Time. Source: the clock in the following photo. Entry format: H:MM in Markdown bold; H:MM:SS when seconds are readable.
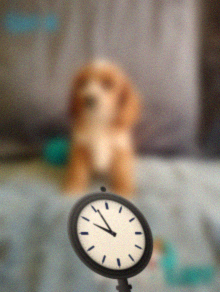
**9:56**
